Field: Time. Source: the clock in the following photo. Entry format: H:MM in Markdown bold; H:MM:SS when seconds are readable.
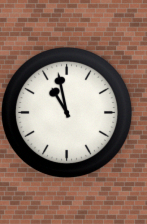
**10:58**
